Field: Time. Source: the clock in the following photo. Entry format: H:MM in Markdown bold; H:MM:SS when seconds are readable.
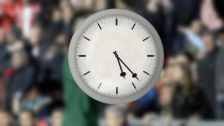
**5:23**
